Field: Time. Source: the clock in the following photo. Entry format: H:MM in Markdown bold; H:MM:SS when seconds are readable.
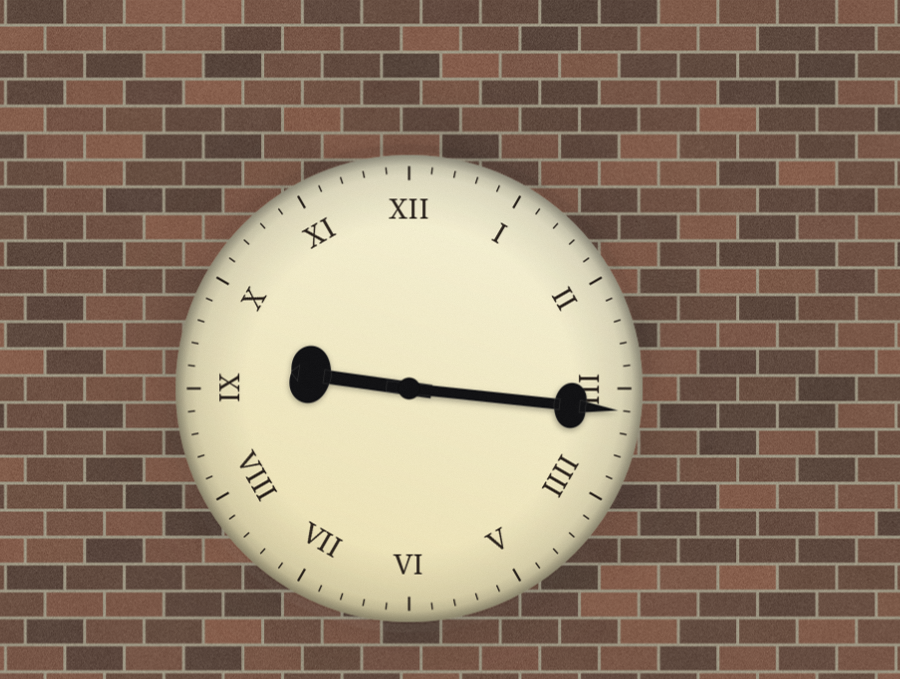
**9:16**
